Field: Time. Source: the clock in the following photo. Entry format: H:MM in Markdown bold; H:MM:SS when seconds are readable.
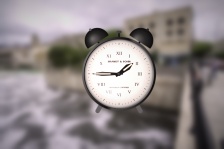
**1:45**
